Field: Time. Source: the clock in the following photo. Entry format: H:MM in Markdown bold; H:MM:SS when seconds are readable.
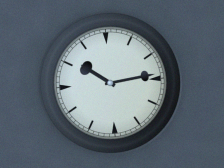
**10:14**
